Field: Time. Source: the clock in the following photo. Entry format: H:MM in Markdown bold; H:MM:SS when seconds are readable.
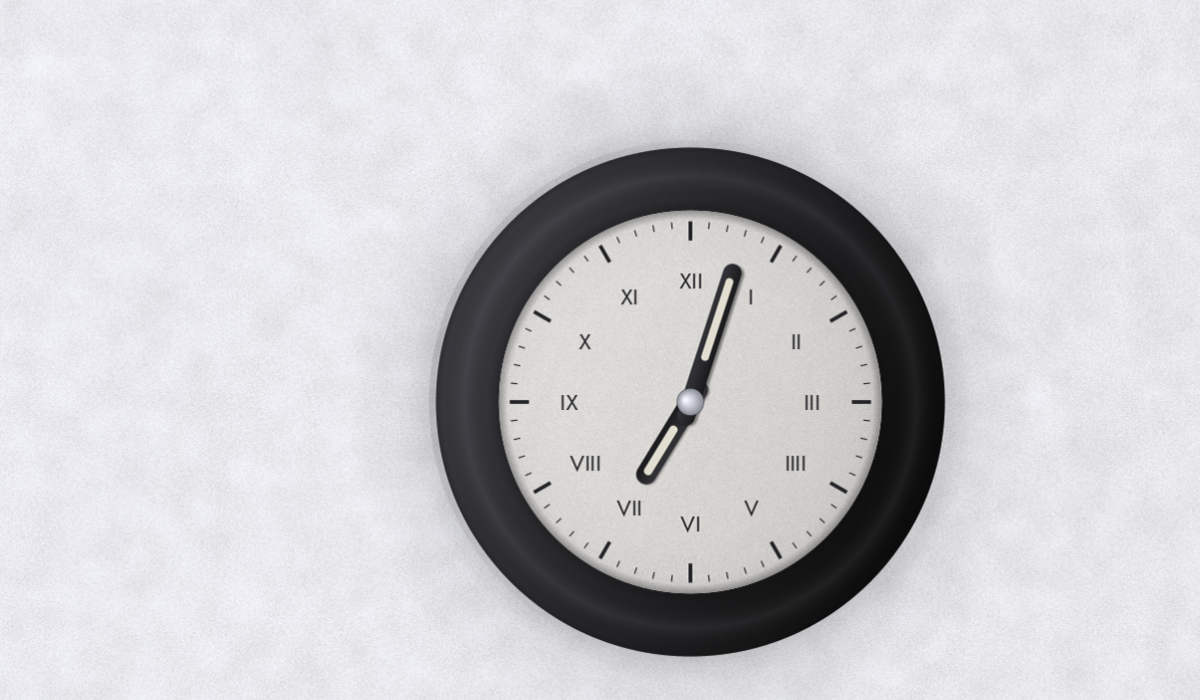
**7:03**
